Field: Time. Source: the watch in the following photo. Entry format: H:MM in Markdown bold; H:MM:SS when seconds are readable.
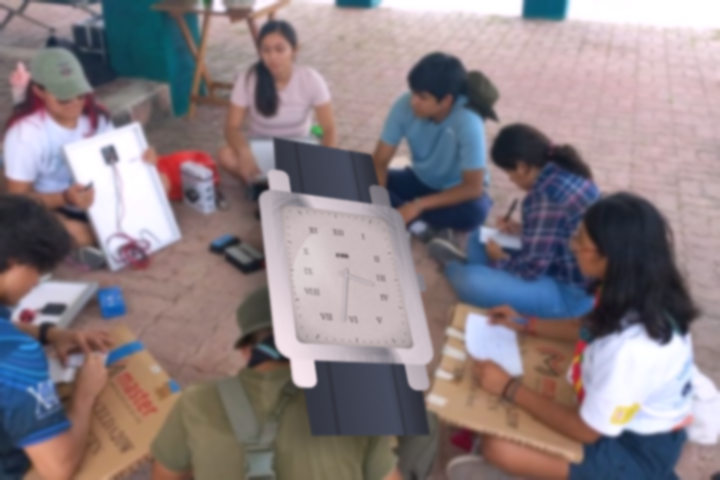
**3:32**
